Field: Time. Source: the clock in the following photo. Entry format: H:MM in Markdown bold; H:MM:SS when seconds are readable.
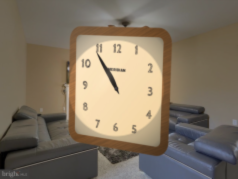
**10:54**
